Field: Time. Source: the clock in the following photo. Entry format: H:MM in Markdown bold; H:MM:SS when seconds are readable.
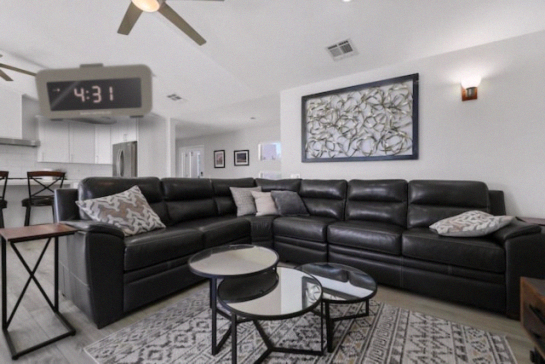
**4:31**
